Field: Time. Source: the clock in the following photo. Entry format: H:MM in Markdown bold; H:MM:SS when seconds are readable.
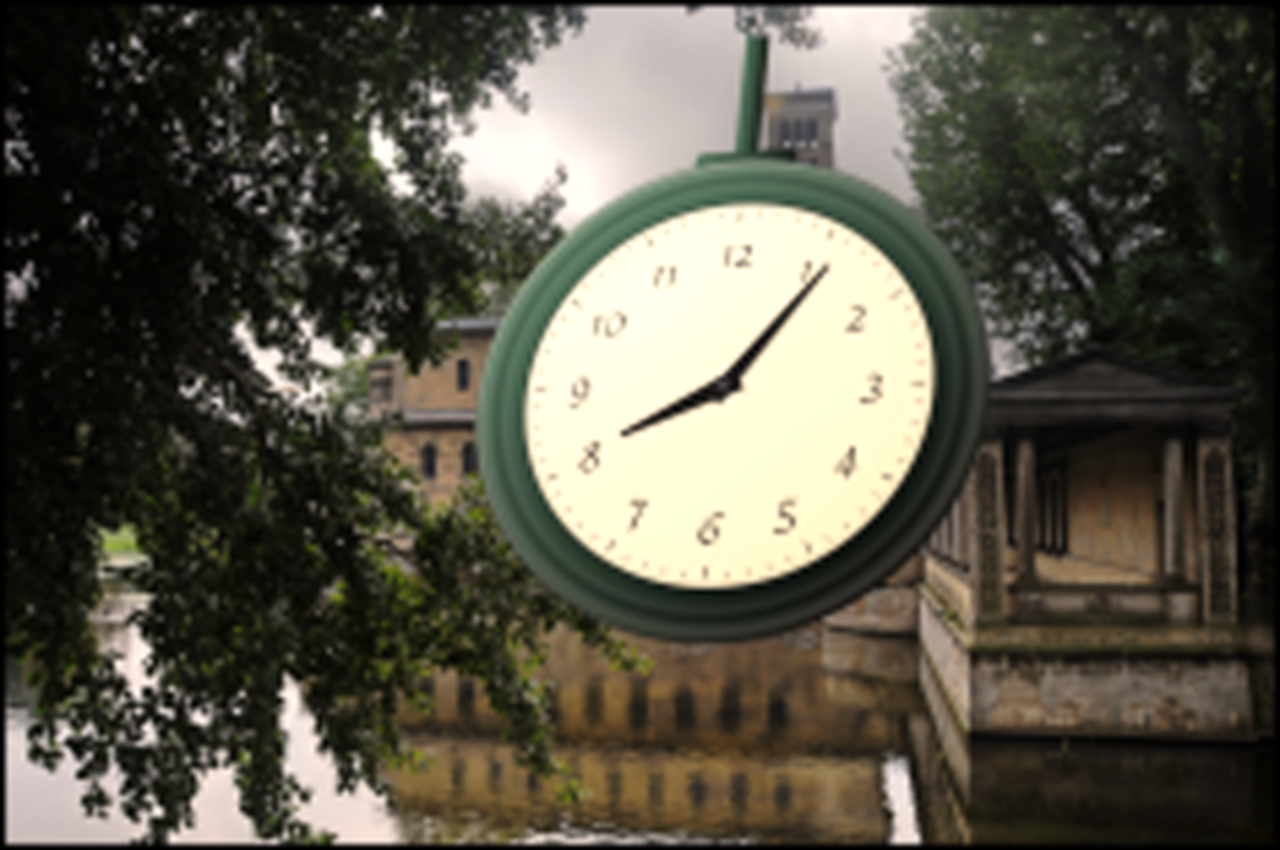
**8:06**
